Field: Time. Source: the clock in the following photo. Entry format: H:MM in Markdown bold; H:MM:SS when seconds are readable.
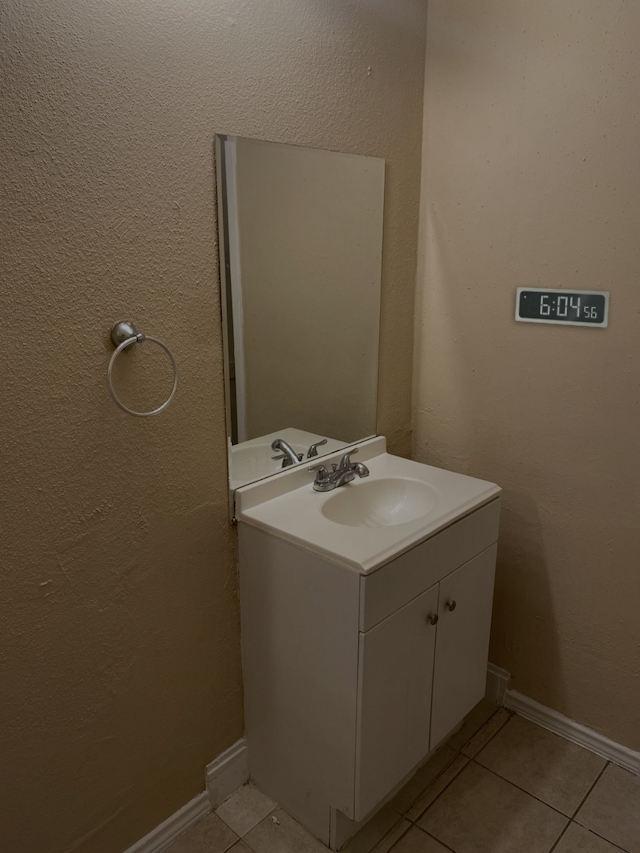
**6:04:56**
